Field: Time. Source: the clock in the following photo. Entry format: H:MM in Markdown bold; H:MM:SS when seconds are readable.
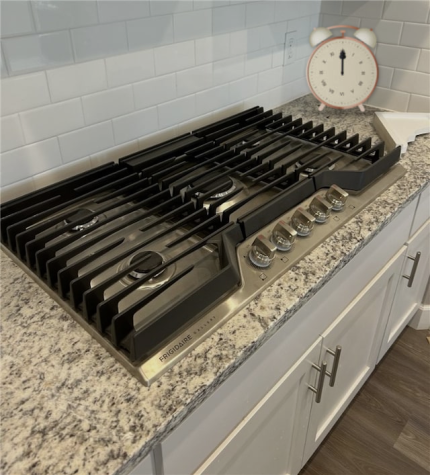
**12:00**
